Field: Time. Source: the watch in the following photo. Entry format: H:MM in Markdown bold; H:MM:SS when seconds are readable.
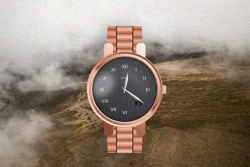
**12:21**
